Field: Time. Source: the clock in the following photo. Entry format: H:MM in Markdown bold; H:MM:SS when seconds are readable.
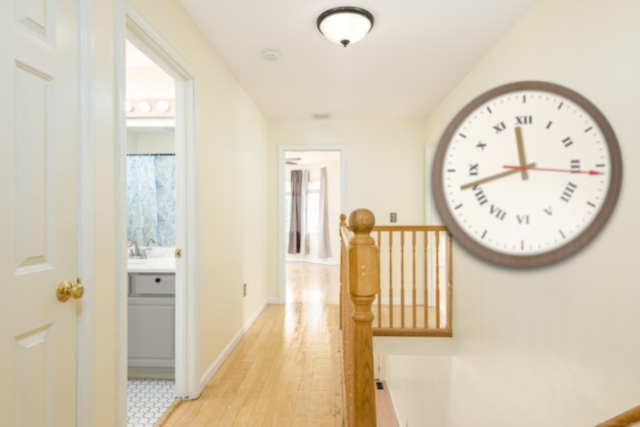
**11:42:16**
